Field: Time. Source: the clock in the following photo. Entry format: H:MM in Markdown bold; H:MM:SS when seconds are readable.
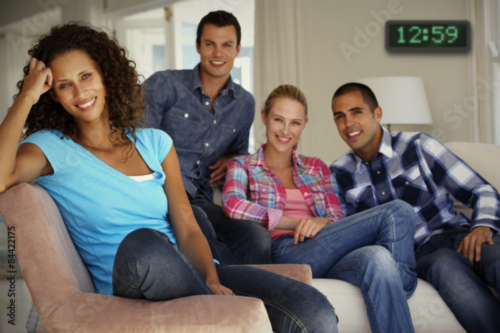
**12:59**
